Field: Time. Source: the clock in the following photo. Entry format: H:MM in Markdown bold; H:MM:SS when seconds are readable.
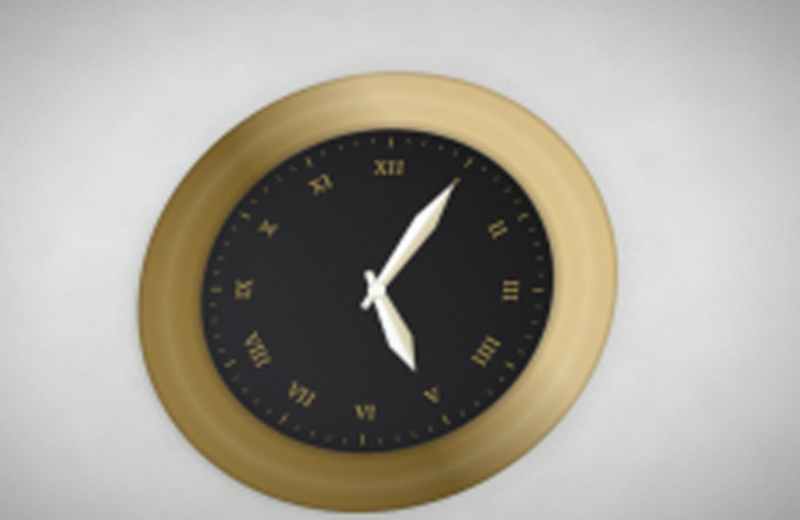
**5:05**
